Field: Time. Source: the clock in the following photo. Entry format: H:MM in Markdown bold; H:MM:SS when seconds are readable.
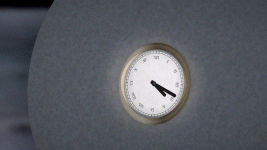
**4:19**
